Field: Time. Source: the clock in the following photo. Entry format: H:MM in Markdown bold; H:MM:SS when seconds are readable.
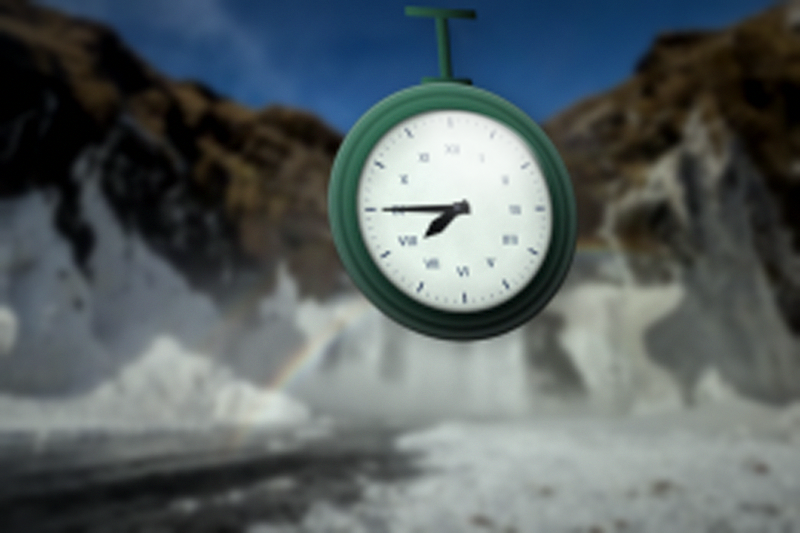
**7:45**
